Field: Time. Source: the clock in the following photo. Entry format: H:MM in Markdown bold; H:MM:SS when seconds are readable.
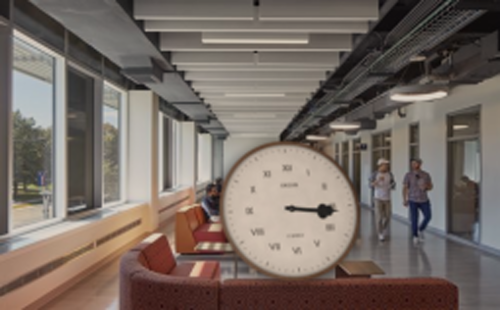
**3:16**
